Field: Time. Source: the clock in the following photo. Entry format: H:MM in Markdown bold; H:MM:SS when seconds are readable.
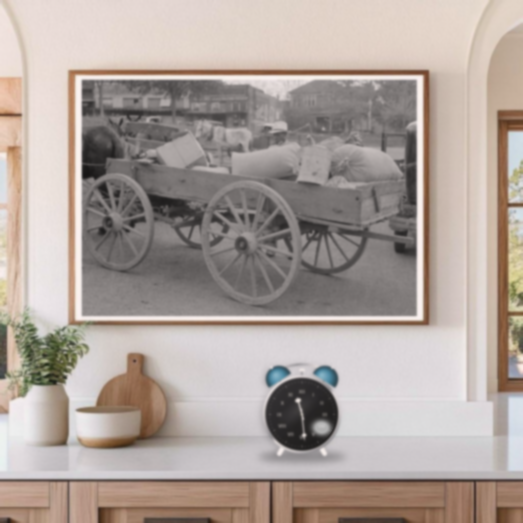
**11:29**
